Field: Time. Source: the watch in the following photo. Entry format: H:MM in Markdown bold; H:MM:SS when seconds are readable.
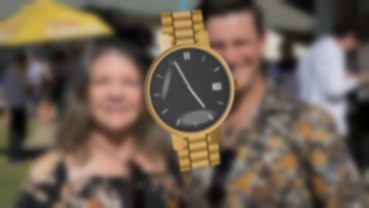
**4:56**
